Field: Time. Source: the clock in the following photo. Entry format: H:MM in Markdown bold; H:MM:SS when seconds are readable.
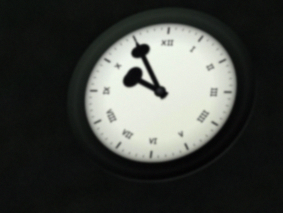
**9:55**
